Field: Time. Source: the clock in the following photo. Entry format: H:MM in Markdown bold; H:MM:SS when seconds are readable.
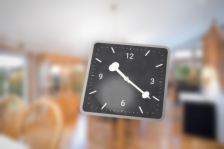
**10:21**
